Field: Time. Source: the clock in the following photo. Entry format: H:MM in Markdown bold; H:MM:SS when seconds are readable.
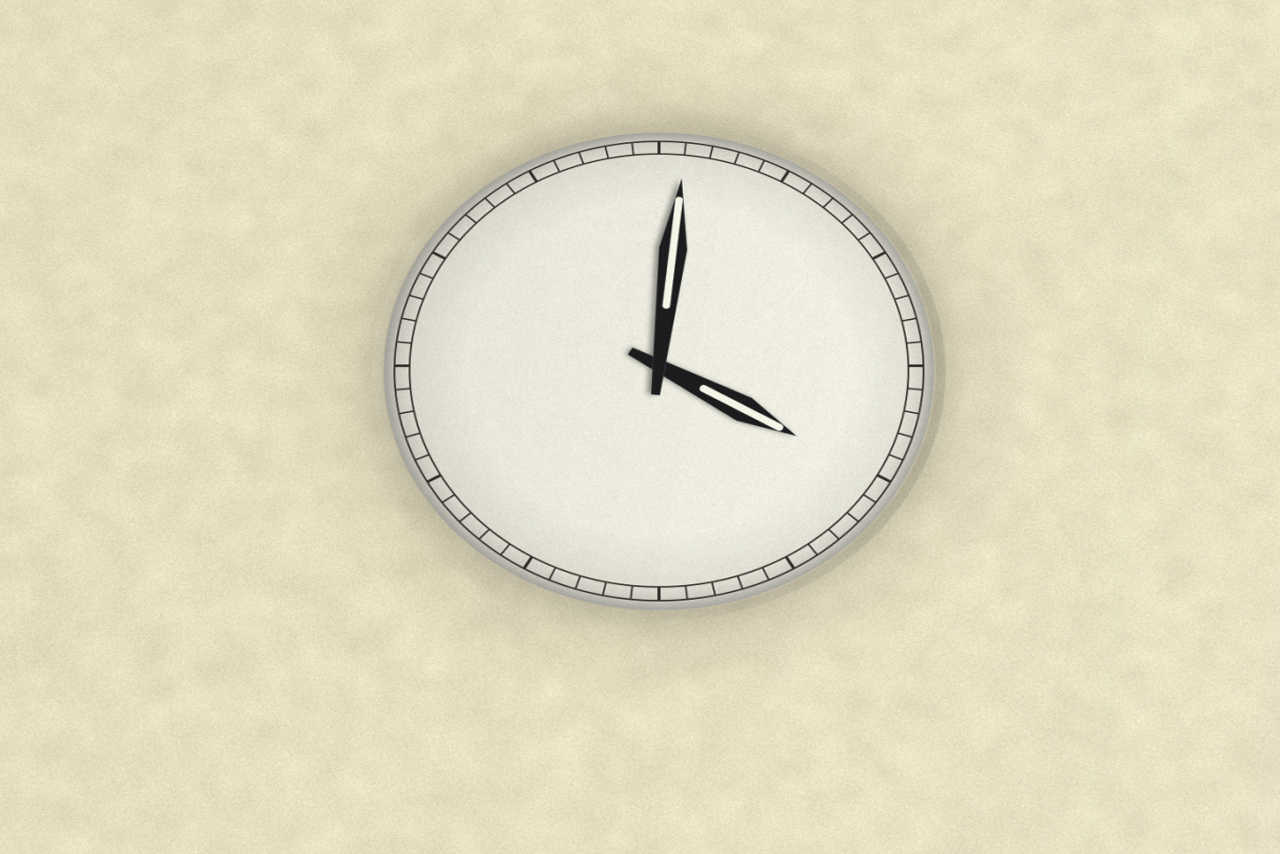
**4:01**
